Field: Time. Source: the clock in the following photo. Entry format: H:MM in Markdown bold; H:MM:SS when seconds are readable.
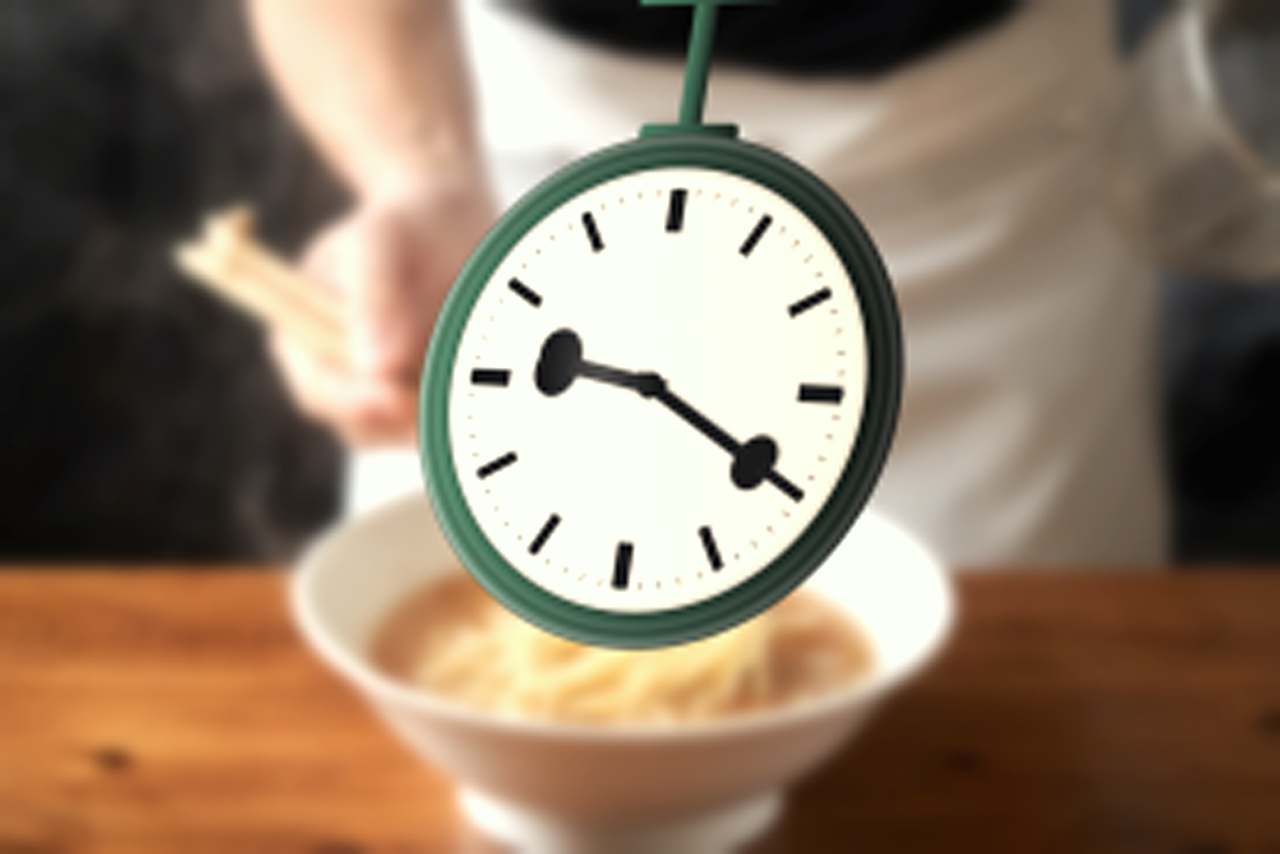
**9:20**
